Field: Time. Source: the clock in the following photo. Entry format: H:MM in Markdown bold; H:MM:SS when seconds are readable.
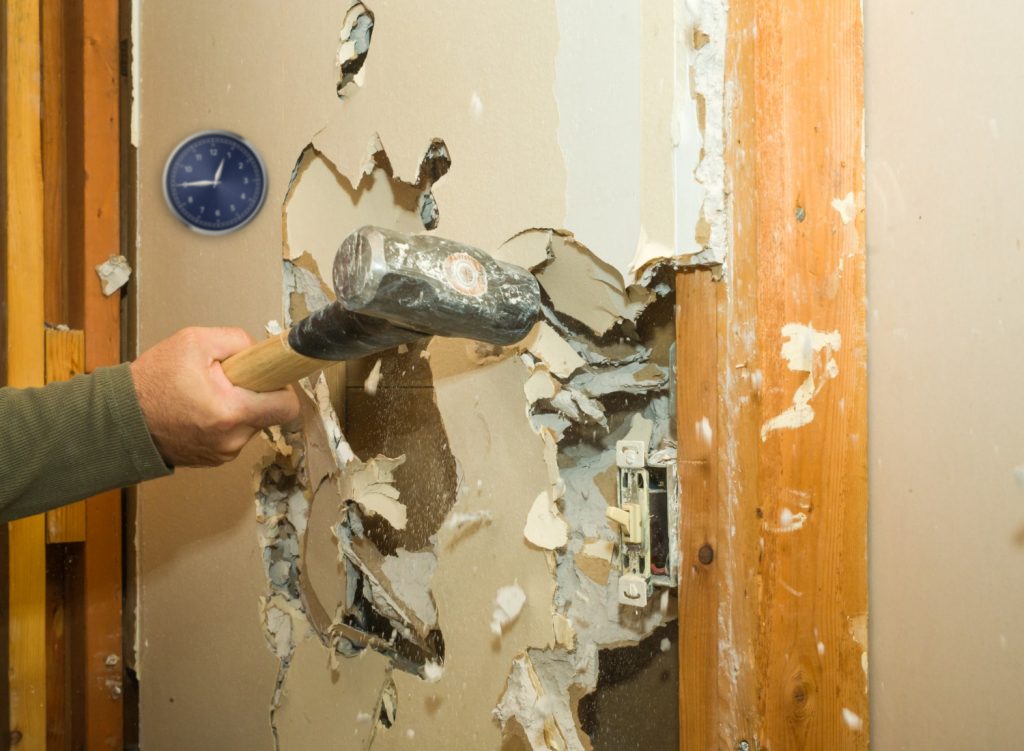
**12:45**
